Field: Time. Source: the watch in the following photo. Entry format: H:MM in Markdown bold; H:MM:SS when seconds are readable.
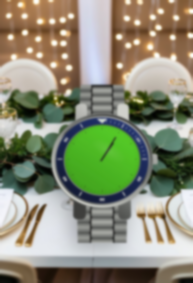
**1:05**
